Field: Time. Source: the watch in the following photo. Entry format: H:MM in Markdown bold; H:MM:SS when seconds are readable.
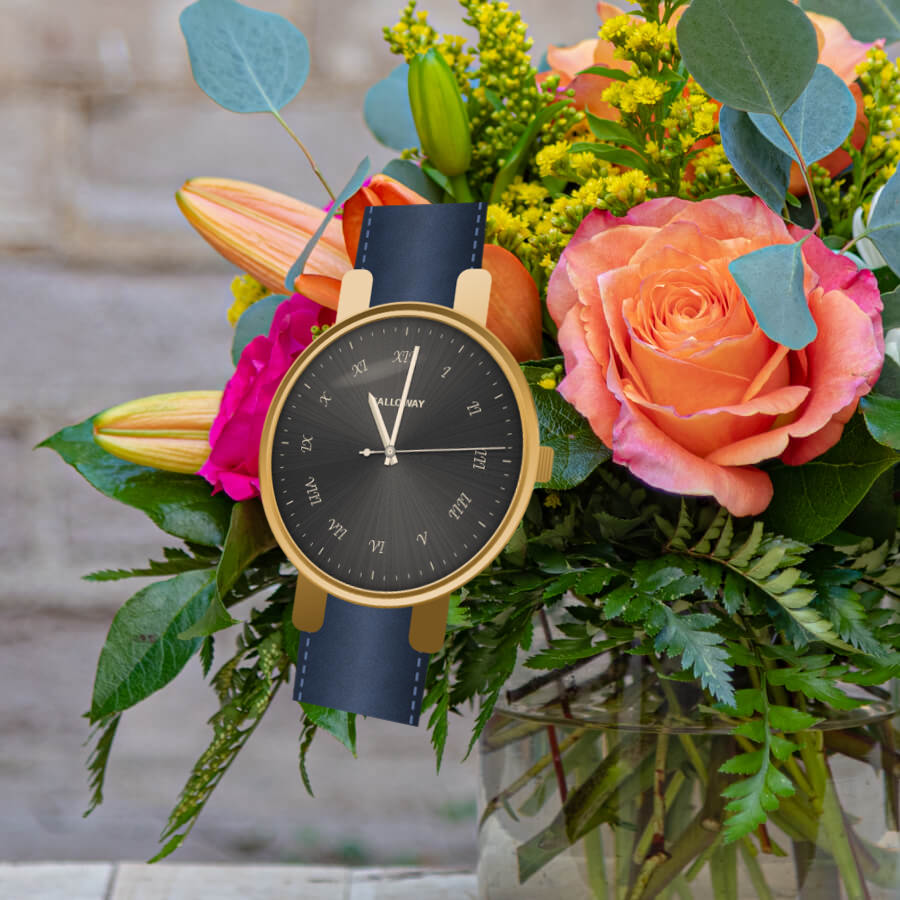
**11:01:14**
